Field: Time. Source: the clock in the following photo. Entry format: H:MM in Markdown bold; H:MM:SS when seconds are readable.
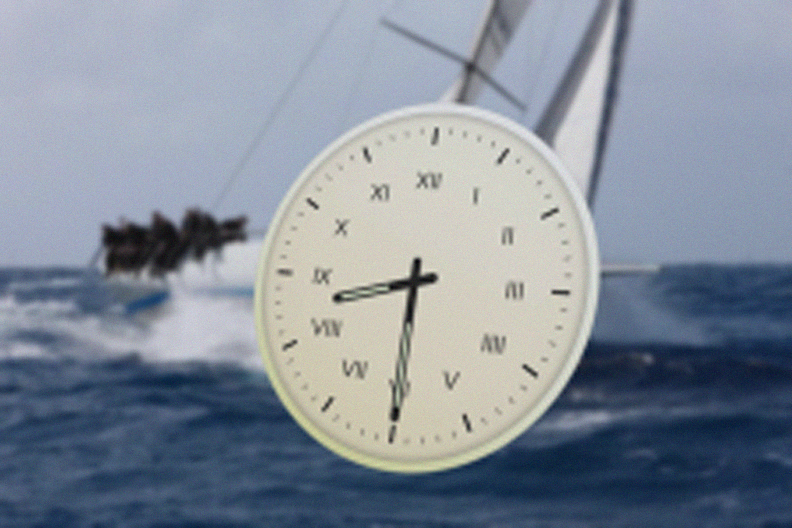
**8:30**
